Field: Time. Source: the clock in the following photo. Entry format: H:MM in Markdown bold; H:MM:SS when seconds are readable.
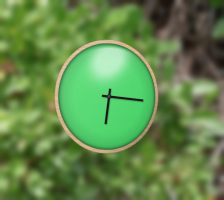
**6:16**
